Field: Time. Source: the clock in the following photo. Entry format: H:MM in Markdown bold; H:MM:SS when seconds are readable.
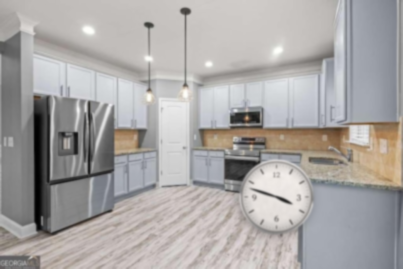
**3:48**
